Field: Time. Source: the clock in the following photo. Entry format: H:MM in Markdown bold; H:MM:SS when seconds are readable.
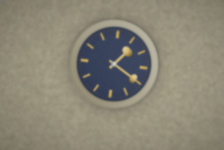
**1:20**
